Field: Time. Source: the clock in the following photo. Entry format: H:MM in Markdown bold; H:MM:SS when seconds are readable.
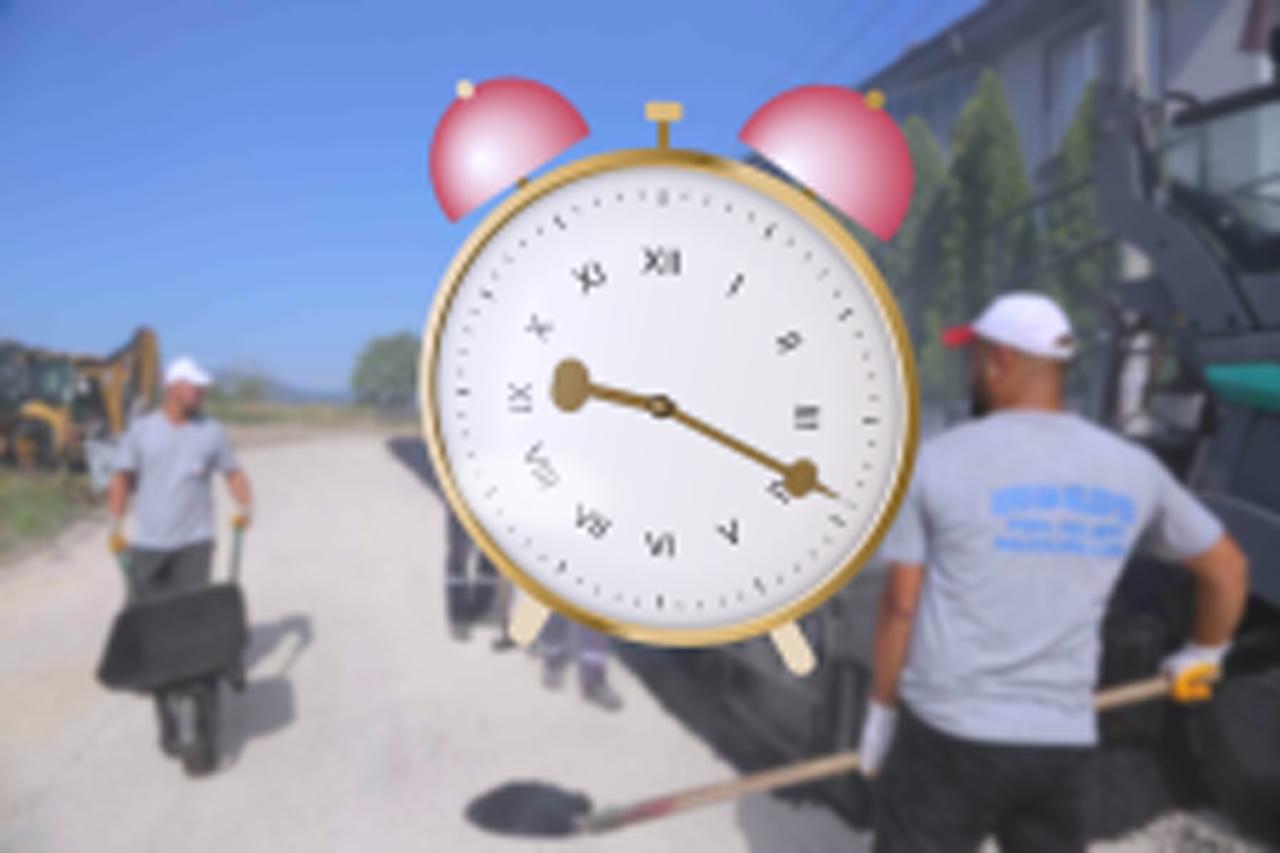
**9:19**
